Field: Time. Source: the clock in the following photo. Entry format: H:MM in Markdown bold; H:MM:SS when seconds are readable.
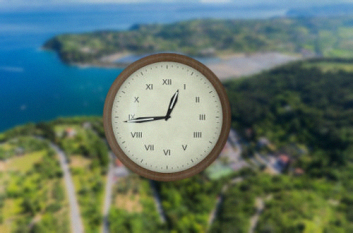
**12:44**
